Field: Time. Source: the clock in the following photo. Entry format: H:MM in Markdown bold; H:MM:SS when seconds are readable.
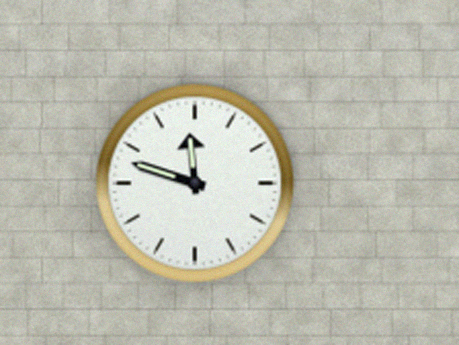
**11:48**
